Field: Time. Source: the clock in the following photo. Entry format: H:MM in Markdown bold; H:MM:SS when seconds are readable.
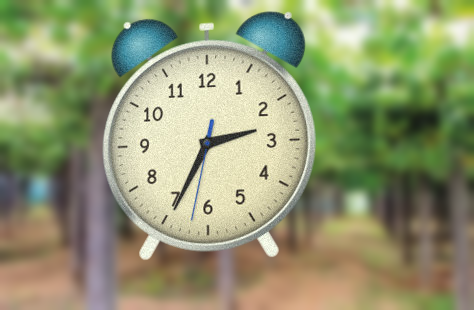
**2:34:32**
